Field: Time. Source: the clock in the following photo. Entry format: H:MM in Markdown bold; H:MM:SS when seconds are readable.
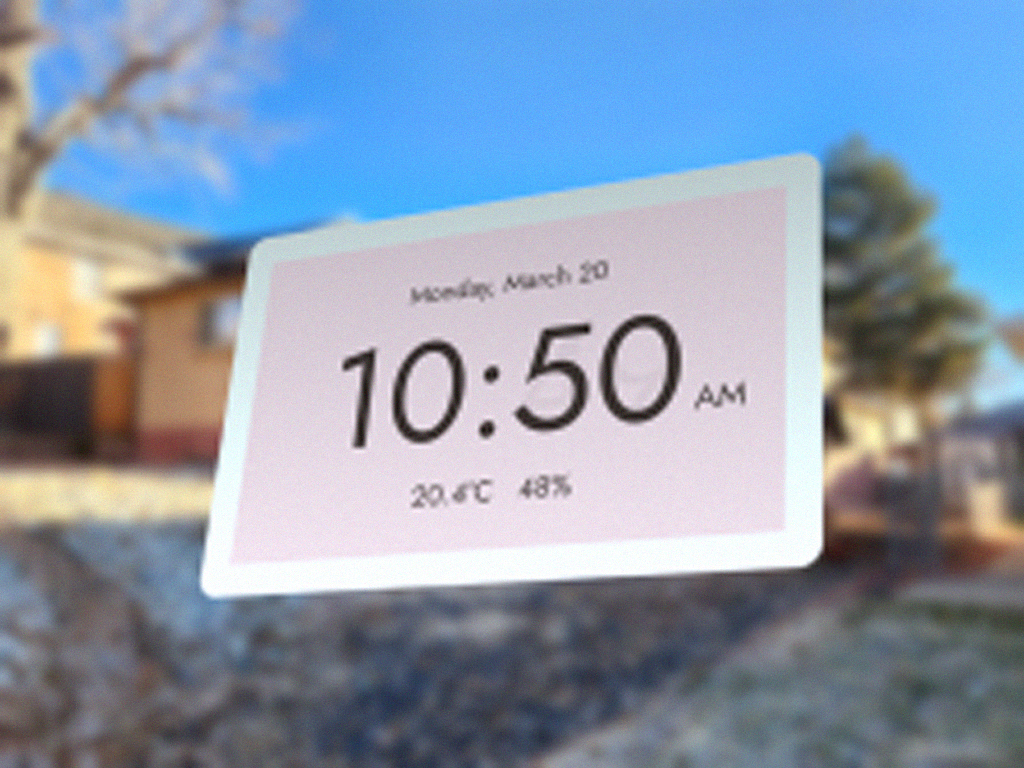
**10:50**
